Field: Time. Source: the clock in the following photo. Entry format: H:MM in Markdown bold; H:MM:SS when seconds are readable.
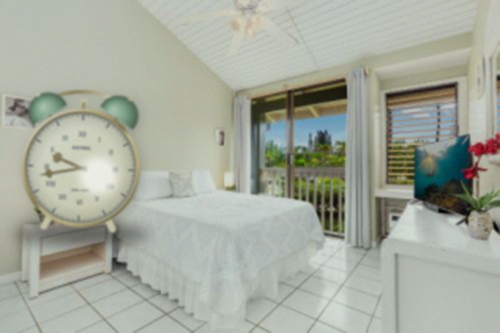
**9:43**
